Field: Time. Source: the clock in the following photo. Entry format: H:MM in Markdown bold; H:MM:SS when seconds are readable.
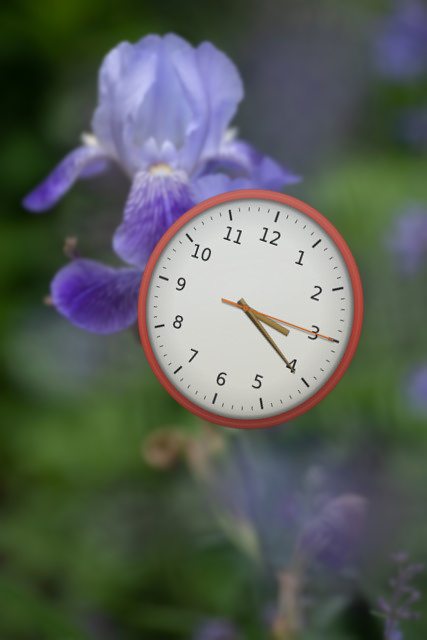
**3:20:15**
